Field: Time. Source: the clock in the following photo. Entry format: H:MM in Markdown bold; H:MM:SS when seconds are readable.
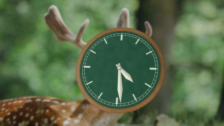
**4:29**
